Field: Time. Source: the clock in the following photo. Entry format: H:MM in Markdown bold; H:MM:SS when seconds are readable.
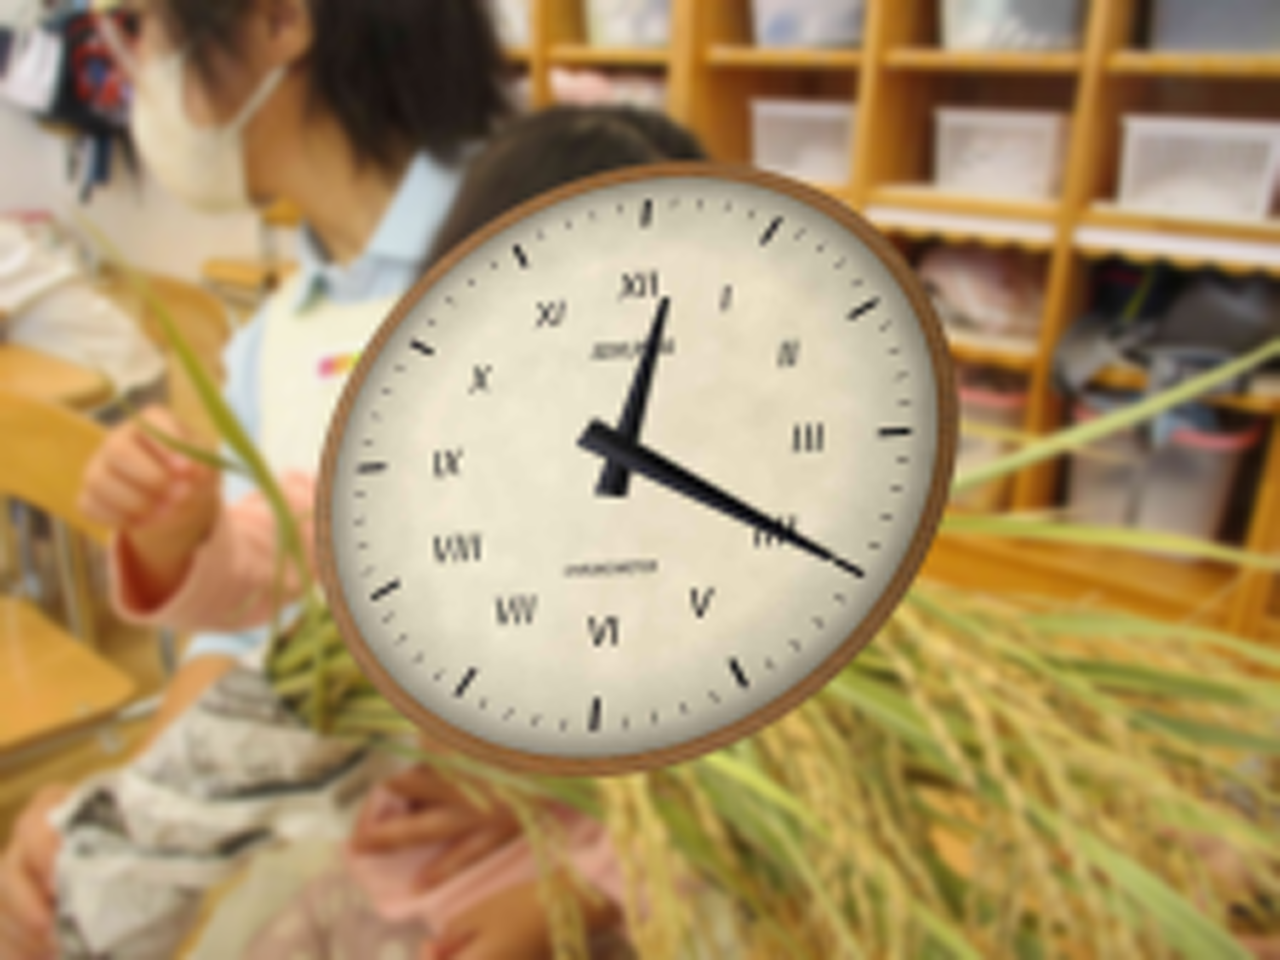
**12:20**
